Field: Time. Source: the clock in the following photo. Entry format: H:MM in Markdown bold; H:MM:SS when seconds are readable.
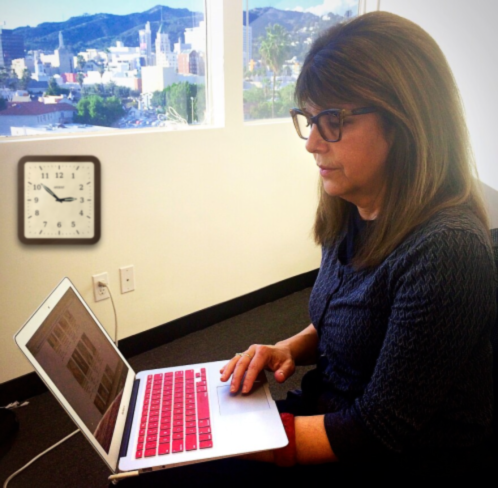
**2:52**
